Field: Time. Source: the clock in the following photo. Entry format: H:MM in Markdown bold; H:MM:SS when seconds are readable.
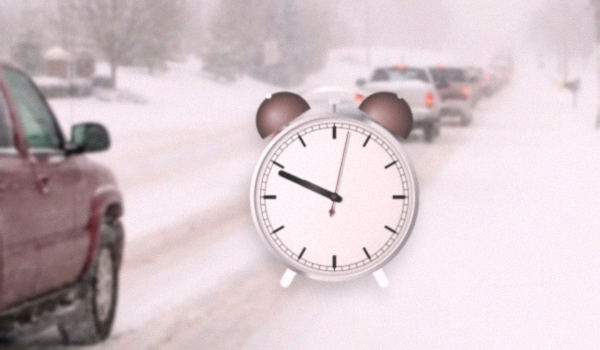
**9:49:02**
